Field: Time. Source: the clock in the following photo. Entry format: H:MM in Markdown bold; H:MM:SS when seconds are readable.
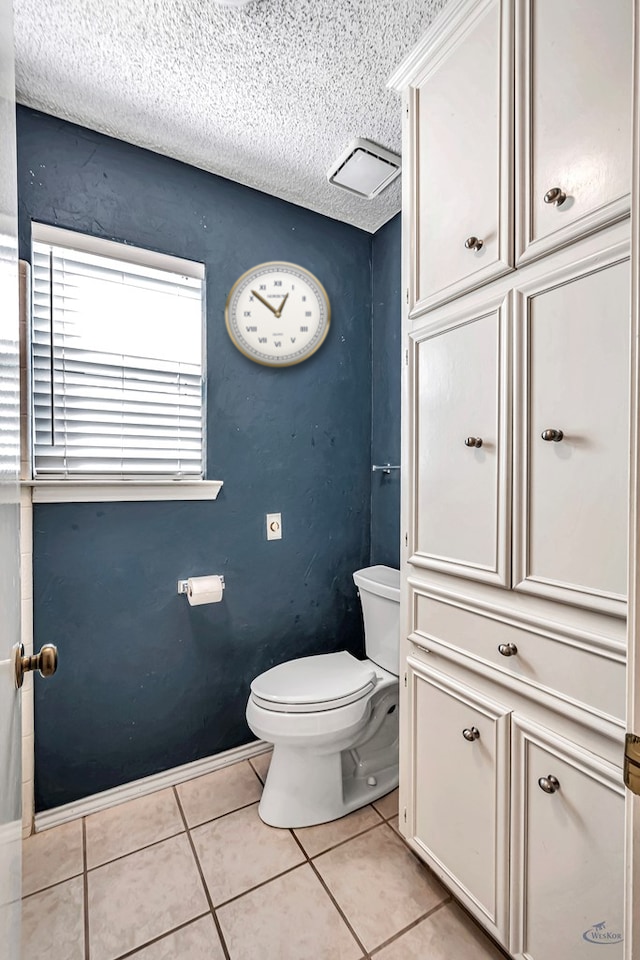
**12:52**
